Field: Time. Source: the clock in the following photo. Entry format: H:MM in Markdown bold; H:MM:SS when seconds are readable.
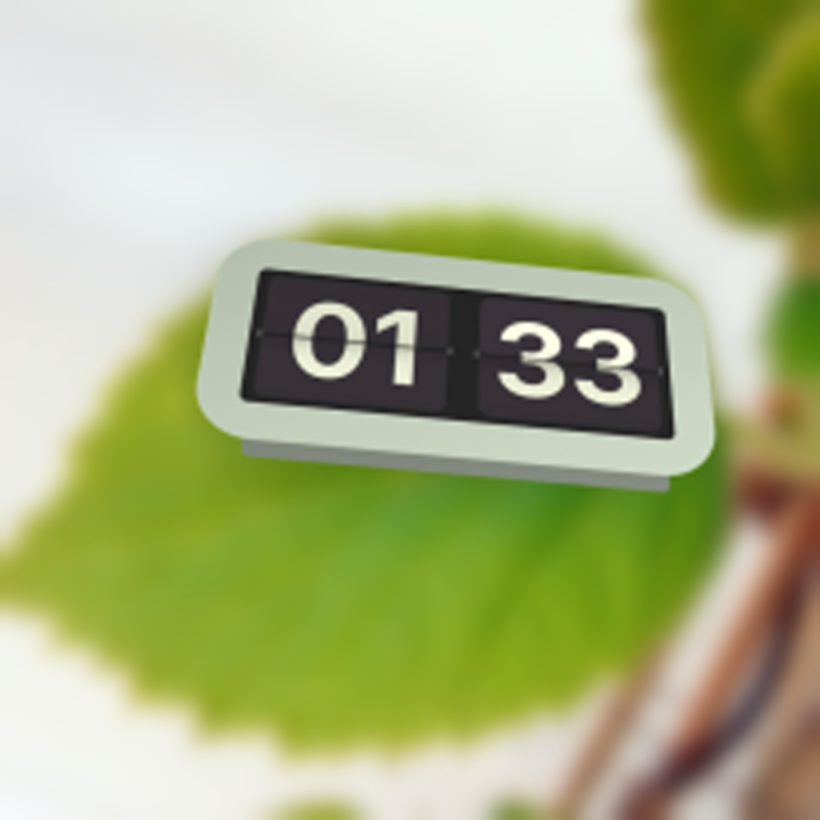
**1:33**
